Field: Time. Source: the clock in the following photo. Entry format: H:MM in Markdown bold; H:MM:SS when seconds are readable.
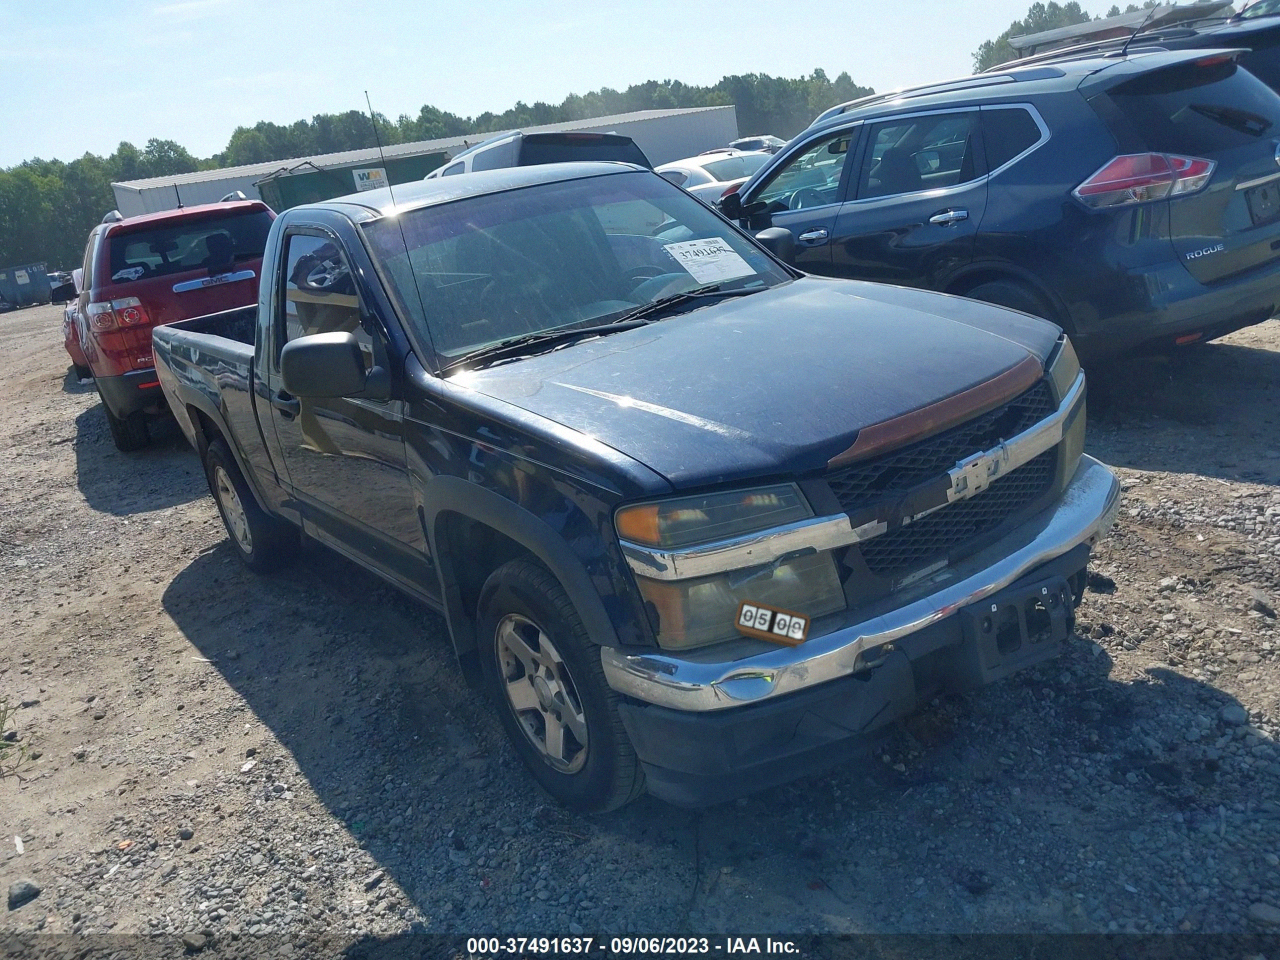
**5:09**
